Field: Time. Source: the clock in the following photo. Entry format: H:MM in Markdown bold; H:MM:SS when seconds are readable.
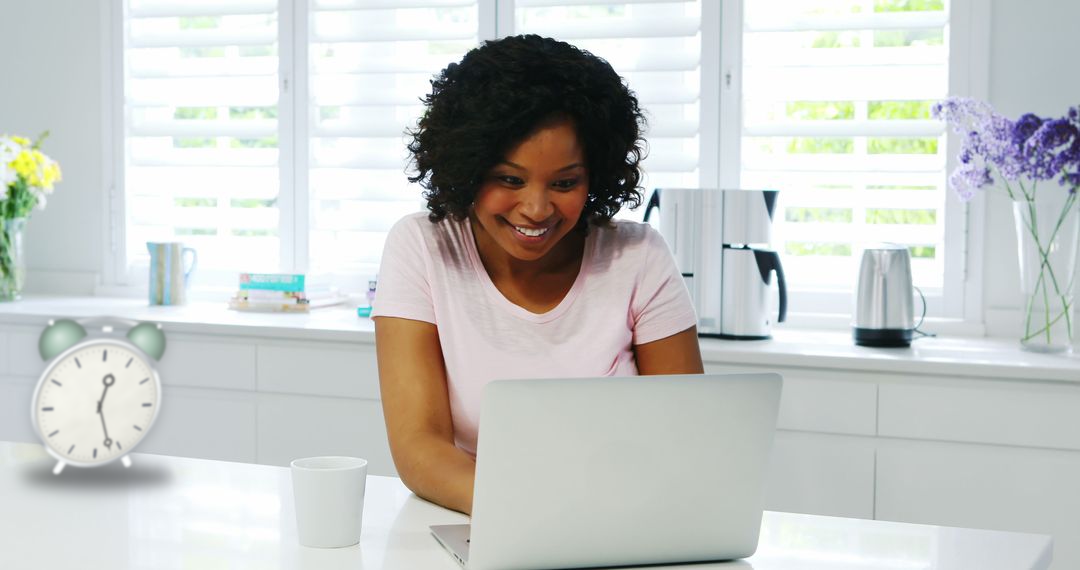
**12:27**
